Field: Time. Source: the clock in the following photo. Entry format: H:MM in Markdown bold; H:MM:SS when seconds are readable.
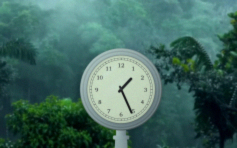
**1:26**
